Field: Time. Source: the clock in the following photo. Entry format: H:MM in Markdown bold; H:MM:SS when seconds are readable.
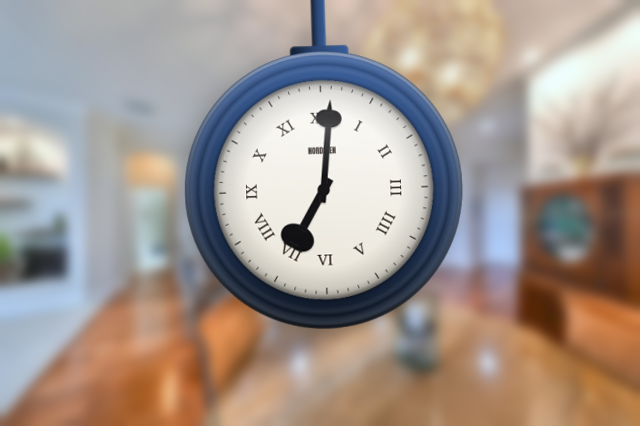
**7:01**
